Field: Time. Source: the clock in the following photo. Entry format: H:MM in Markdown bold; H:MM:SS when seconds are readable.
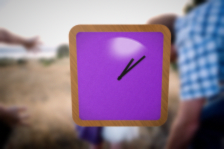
**1:08**
